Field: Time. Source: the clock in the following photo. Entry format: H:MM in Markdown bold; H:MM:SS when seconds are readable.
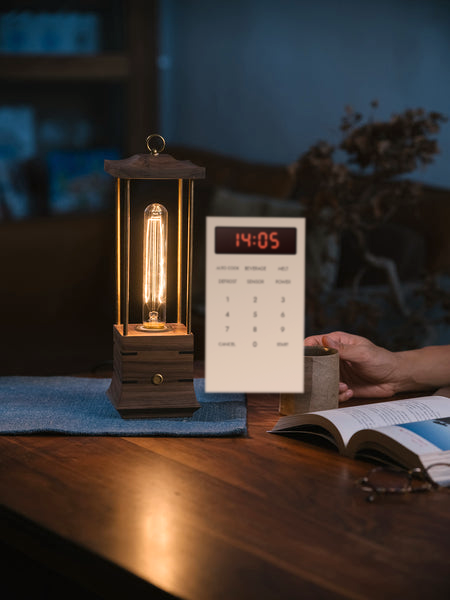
**14:05**
